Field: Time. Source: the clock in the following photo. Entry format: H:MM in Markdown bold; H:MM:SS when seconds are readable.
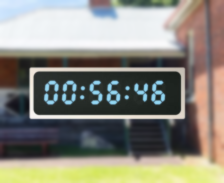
**0:56:46**
